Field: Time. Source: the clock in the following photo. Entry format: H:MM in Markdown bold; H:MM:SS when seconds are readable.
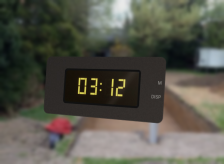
**3:12**
